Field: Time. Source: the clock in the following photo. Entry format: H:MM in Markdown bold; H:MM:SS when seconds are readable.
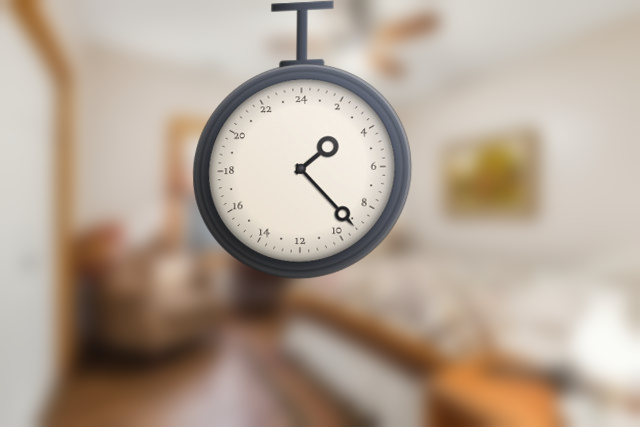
**3:23**
